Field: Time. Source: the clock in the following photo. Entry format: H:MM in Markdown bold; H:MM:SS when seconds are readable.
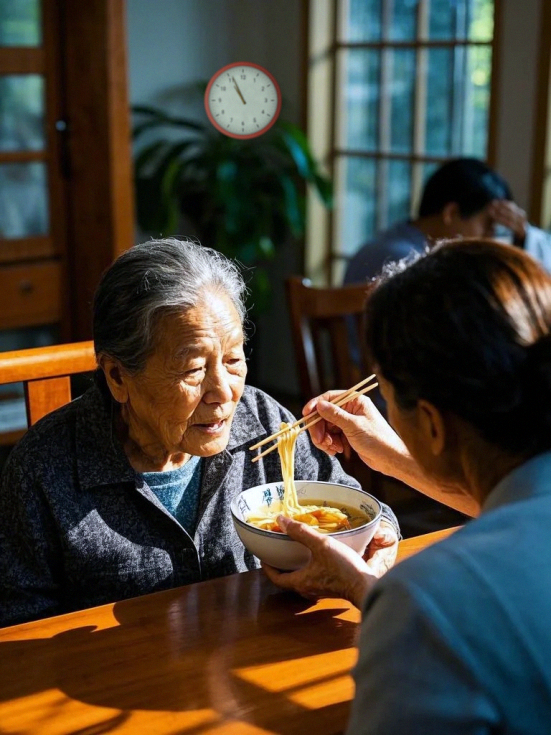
**10:56**
